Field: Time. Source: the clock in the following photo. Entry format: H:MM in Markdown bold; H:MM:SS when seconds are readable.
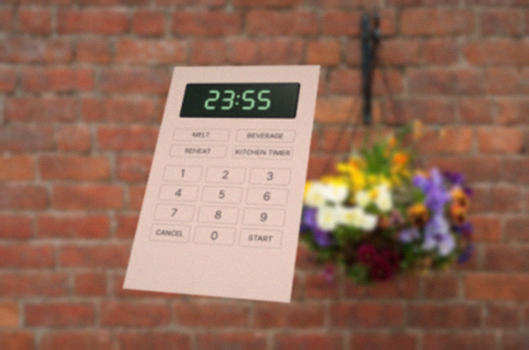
**23:55**
